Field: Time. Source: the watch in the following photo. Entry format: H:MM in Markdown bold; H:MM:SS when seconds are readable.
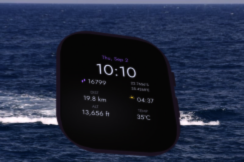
**10:10**
